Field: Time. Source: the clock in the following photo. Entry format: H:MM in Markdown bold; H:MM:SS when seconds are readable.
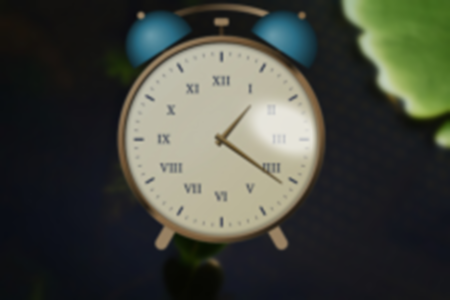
**1:21**
